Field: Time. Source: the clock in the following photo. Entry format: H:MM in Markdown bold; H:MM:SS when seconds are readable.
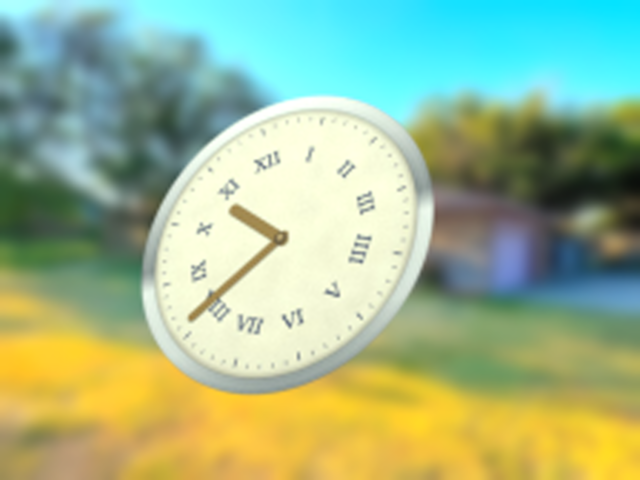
**10:41**
